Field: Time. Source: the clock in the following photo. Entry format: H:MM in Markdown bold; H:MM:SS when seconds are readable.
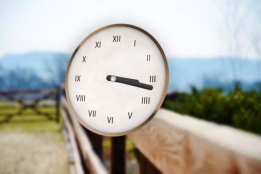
**3:17**
